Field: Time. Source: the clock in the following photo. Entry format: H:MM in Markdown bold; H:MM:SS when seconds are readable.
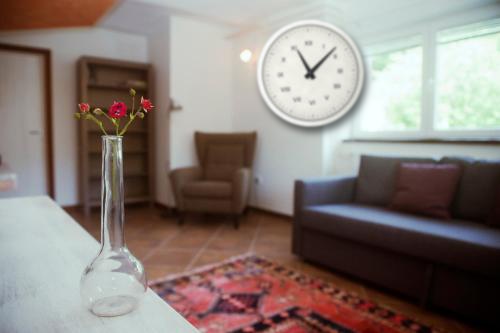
**11:08**
